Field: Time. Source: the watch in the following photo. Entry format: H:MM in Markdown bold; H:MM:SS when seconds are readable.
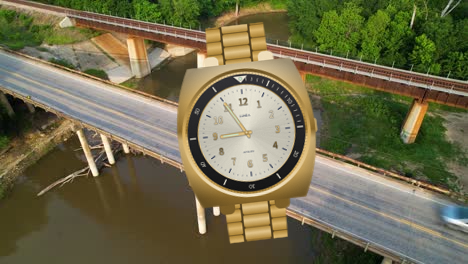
**8:55**
